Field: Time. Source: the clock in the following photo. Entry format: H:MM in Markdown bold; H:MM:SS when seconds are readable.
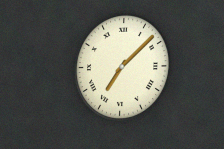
**7:08**
